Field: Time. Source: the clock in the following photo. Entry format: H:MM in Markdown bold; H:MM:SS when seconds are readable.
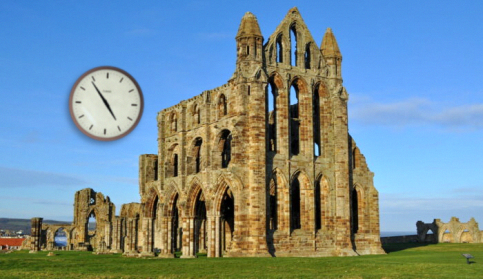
**4:54**
